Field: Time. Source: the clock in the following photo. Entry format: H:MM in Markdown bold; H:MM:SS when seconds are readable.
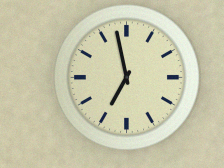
**6:58**
